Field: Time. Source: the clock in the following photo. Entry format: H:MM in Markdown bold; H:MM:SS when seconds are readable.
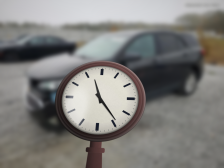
**11:24**
